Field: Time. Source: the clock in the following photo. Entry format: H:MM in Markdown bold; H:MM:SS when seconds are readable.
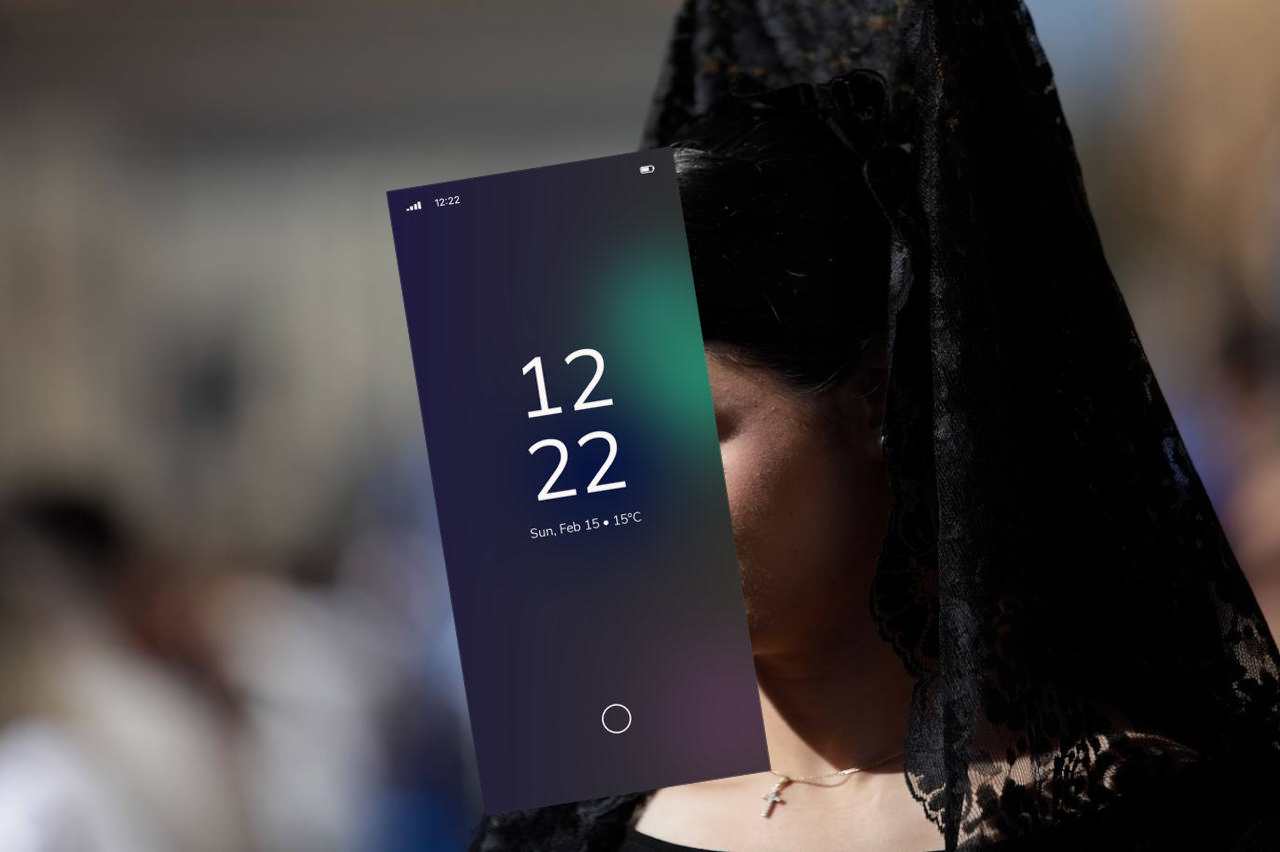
**12:22**
